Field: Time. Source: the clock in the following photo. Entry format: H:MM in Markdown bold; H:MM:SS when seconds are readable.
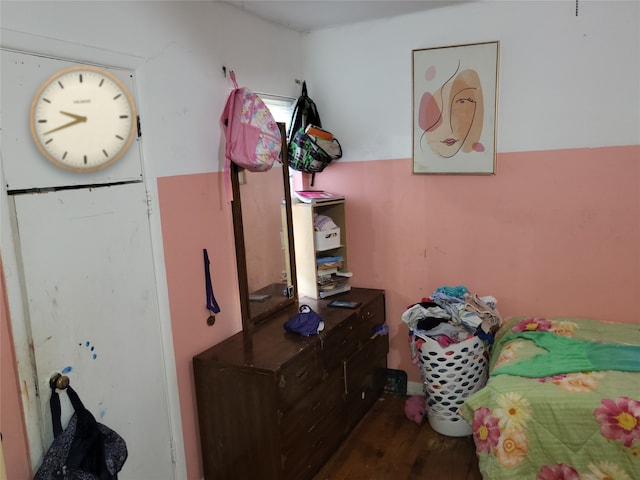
**9:42**
